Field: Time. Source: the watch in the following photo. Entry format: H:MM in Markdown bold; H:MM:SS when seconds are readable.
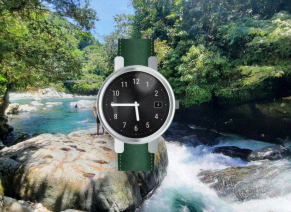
**5:45**
